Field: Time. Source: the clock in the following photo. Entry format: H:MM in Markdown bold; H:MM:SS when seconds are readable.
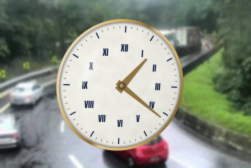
**1:21**
